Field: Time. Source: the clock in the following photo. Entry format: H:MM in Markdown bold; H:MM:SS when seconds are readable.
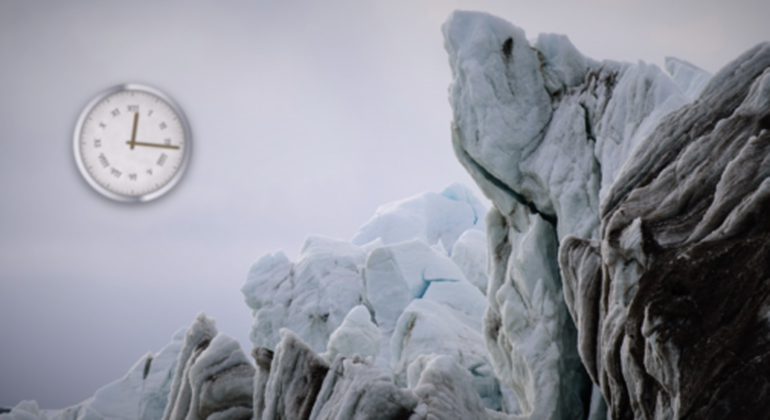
**12:16**
